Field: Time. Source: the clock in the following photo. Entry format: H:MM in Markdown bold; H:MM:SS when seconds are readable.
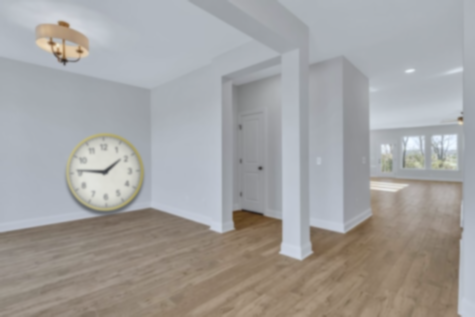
**1:46**
